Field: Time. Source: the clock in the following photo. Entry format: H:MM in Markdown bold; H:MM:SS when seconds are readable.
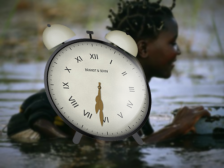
**6:31**
